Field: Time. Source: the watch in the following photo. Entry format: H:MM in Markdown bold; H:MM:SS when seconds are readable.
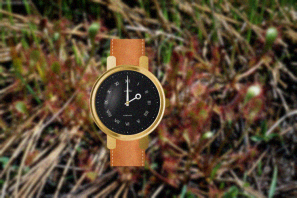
**2:00**
